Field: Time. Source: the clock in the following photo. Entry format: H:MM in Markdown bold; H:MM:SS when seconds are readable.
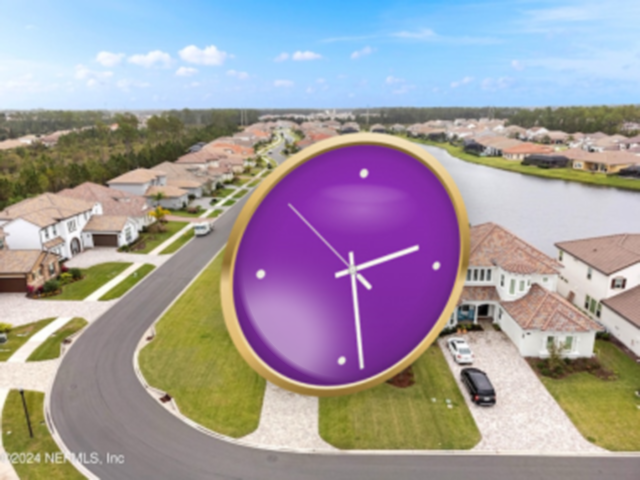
**2:27:52**
